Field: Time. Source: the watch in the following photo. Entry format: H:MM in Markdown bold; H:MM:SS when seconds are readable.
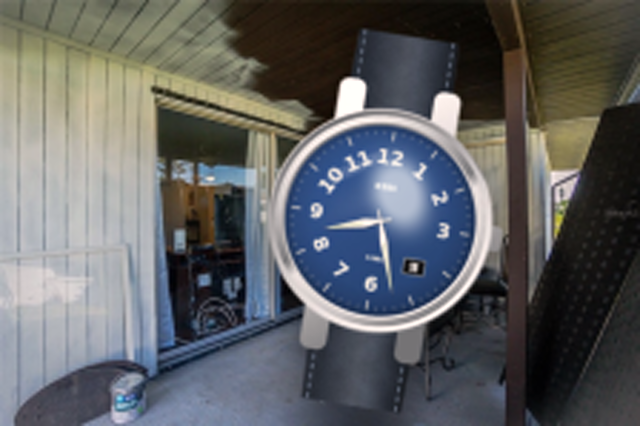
**8:27**
